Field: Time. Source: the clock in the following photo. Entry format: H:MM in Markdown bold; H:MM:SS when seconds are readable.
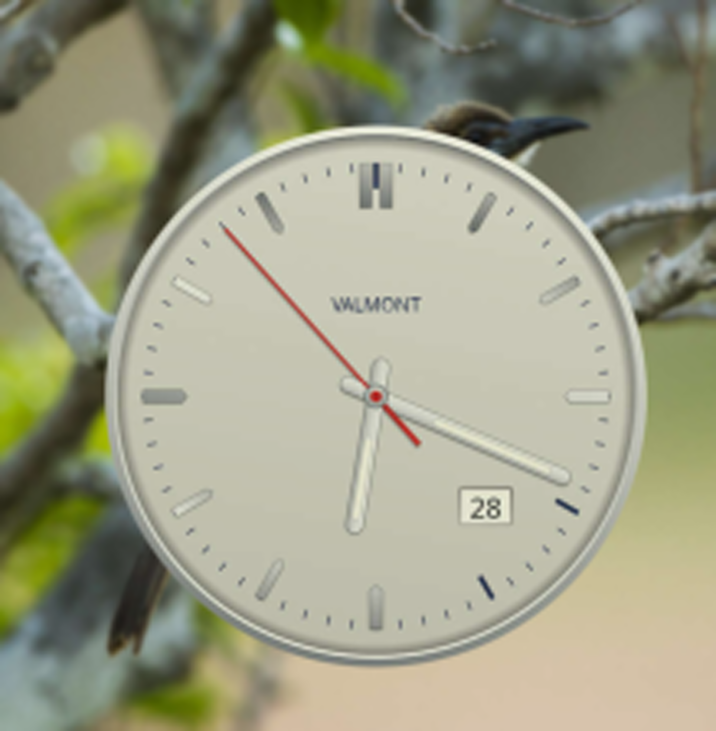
**6:18:53**
